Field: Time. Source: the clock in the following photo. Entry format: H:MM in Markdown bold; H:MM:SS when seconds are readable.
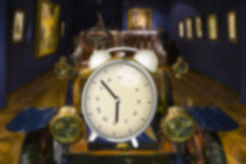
**5:52**
